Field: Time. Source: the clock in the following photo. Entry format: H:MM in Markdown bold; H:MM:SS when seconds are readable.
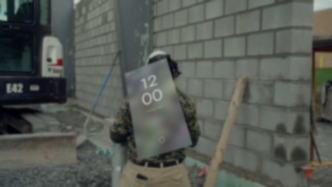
**12:00**
